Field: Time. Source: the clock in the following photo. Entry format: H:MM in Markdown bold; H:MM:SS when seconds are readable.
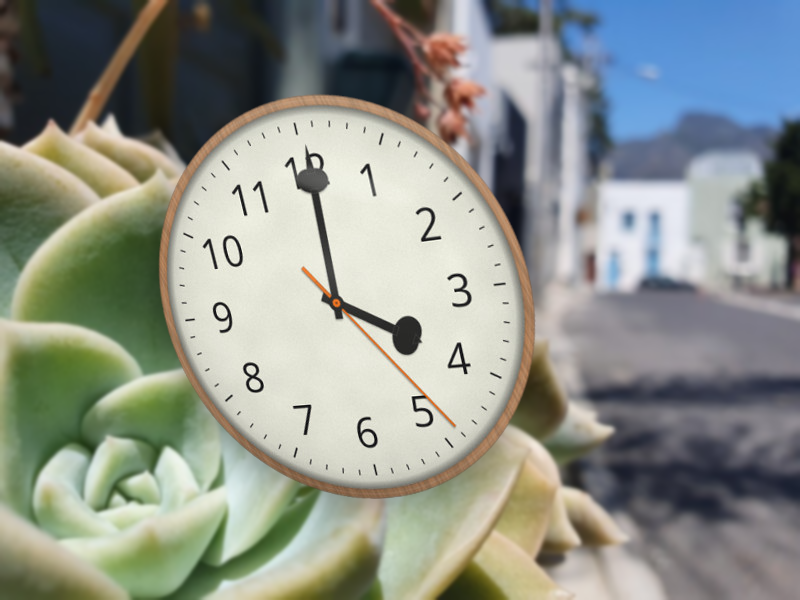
**4:00:24**
